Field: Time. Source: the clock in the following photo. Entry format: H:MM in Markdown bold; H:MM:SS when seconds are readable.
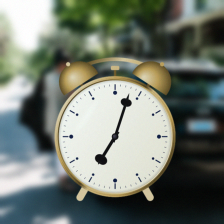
**7:03**
